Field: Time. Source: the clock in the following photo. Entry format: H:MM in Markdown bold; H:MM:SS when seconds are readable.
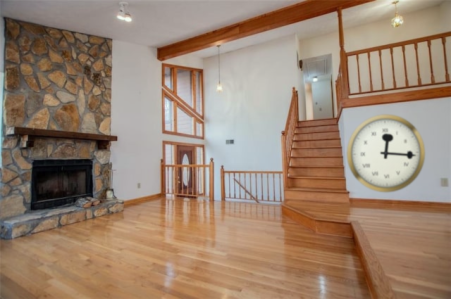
**12:16**
